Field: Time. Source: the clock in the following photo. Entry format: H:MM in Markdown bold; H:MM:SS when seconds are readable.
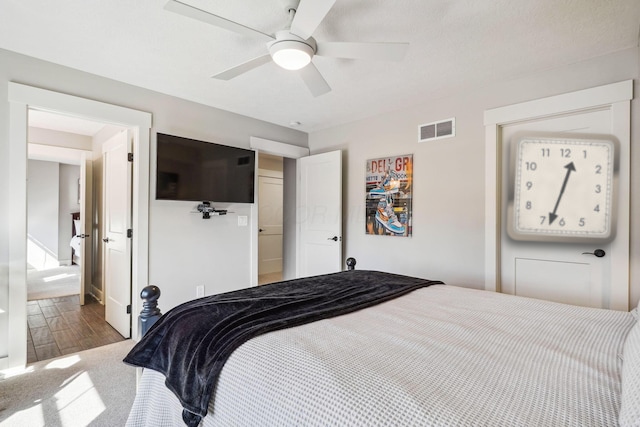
**12:33**
